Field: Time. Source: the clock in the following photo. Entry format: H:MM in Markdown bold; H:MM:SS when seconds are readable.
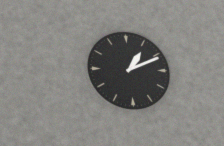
**1:11**
